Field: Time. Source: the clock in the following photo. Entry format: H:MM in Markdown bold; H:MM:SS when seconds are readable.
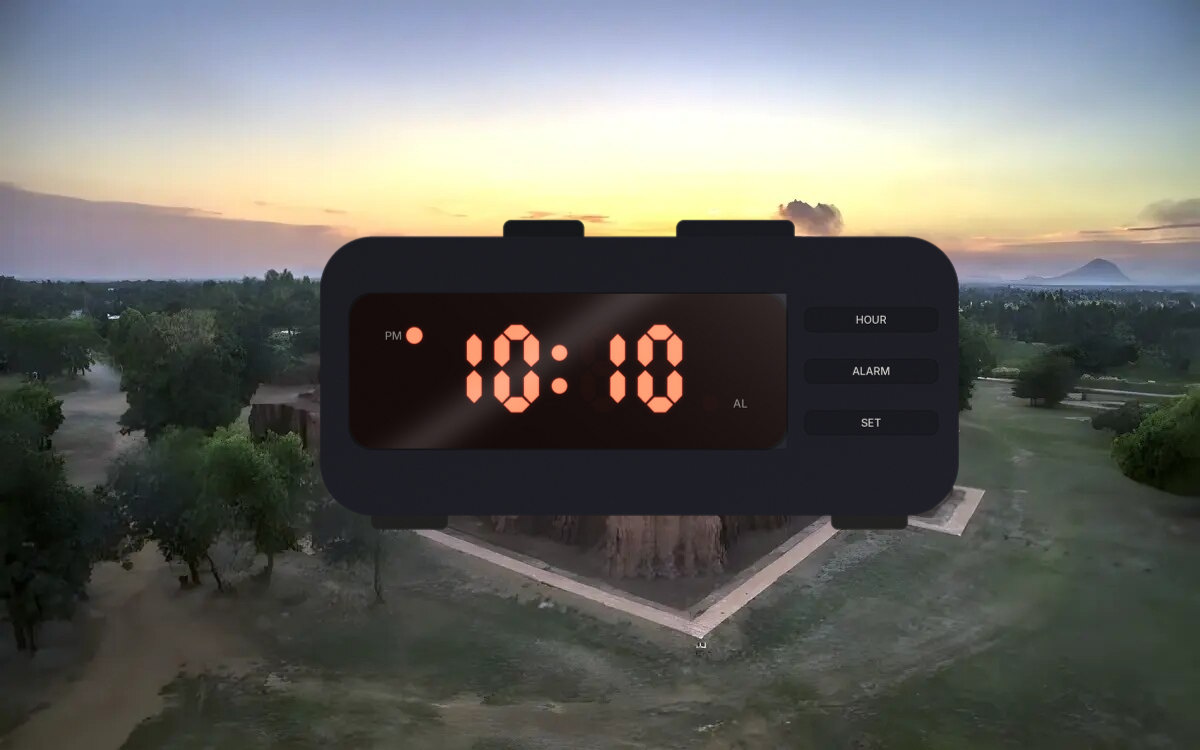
**10:10**
